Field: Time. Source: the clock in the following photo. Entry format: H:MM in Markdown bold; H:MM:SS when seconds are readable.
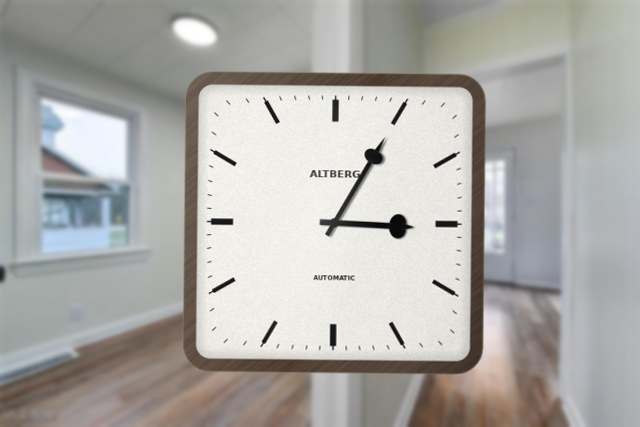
**3:05**
